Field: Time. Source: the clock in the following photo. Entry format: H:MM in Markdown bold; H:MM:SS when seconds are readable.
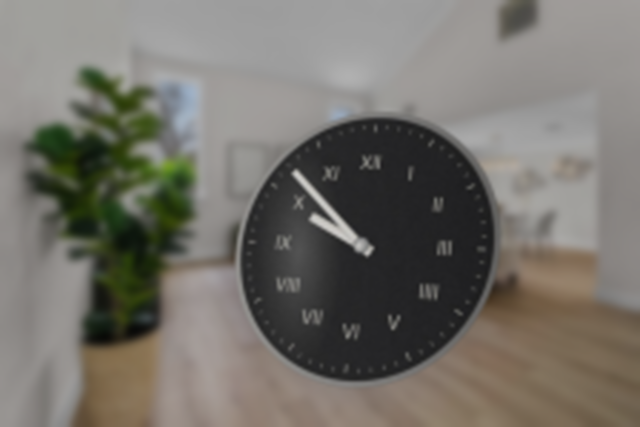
**9:52**
